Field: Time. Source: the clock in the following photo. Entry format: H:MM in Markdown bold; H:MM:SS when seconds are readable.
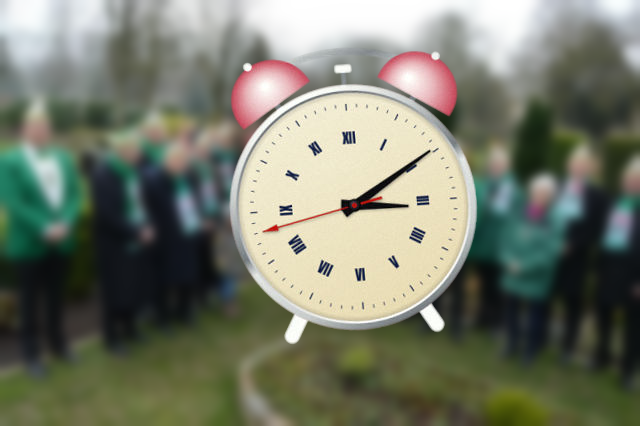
**3:09:43**
